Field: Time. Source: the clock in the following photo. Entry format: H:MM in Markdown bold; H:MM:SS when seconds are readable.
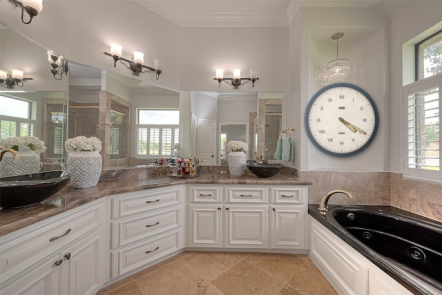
**4:20**
